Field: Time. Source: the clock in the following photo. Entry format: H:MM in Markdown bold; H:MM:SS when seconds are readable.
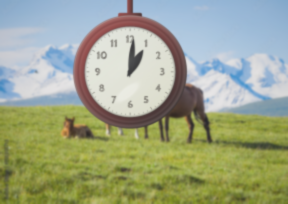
**1:01**
